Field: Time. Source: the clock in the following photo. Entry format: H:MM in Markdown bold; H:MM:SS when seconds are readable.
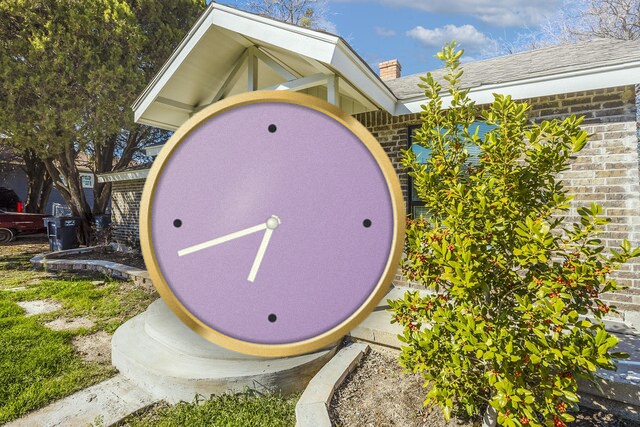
**6:42**
